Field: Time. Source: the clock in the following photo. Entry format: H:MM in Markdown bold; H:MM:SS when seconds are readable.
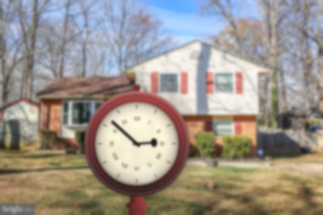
**2:52**
